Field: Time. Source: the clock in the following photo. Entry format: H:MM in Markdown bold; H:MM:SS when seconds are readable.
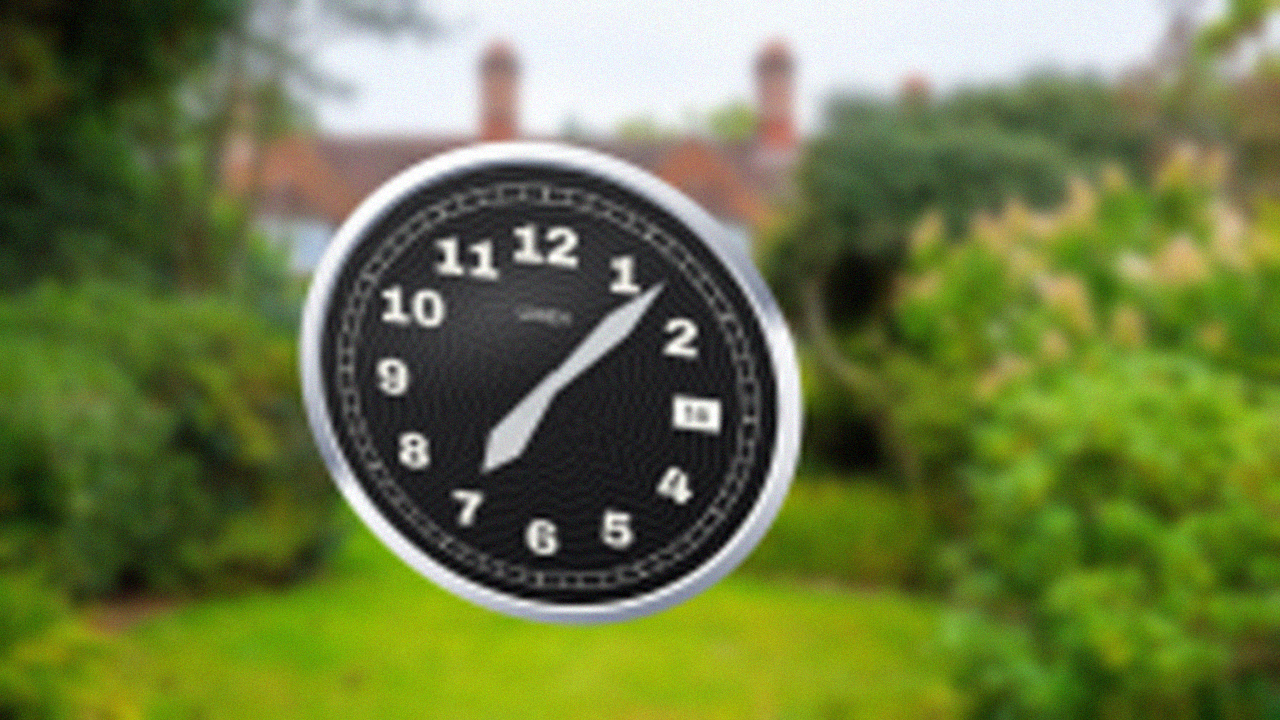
**7:07**
